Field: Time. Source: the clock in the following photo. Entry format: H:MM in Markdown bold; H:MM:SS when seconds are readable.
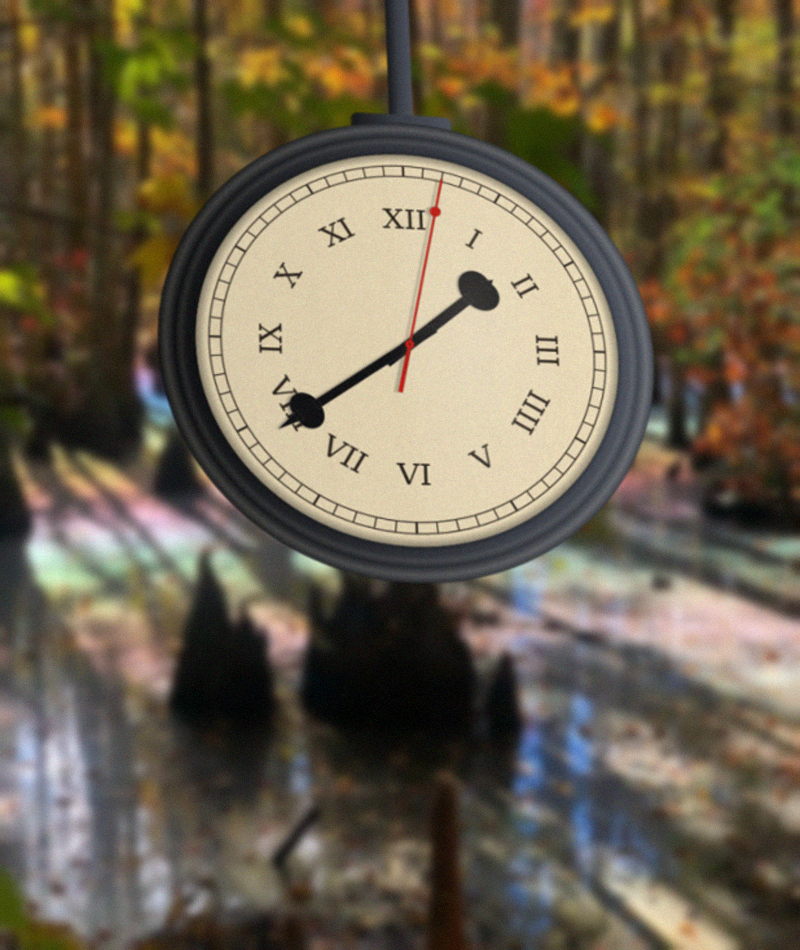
**1:39:02**
